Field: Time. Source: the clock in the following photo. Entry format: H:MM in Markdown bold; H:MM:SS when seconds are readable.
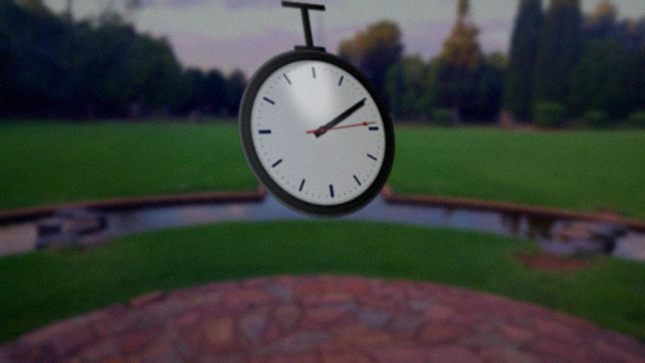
**2:10:14**
